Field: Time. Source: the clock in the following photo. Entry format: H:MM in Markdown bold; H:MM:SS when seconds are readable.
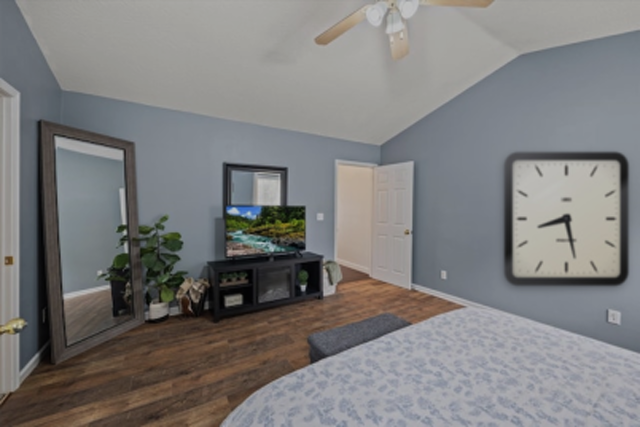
**8:28**
